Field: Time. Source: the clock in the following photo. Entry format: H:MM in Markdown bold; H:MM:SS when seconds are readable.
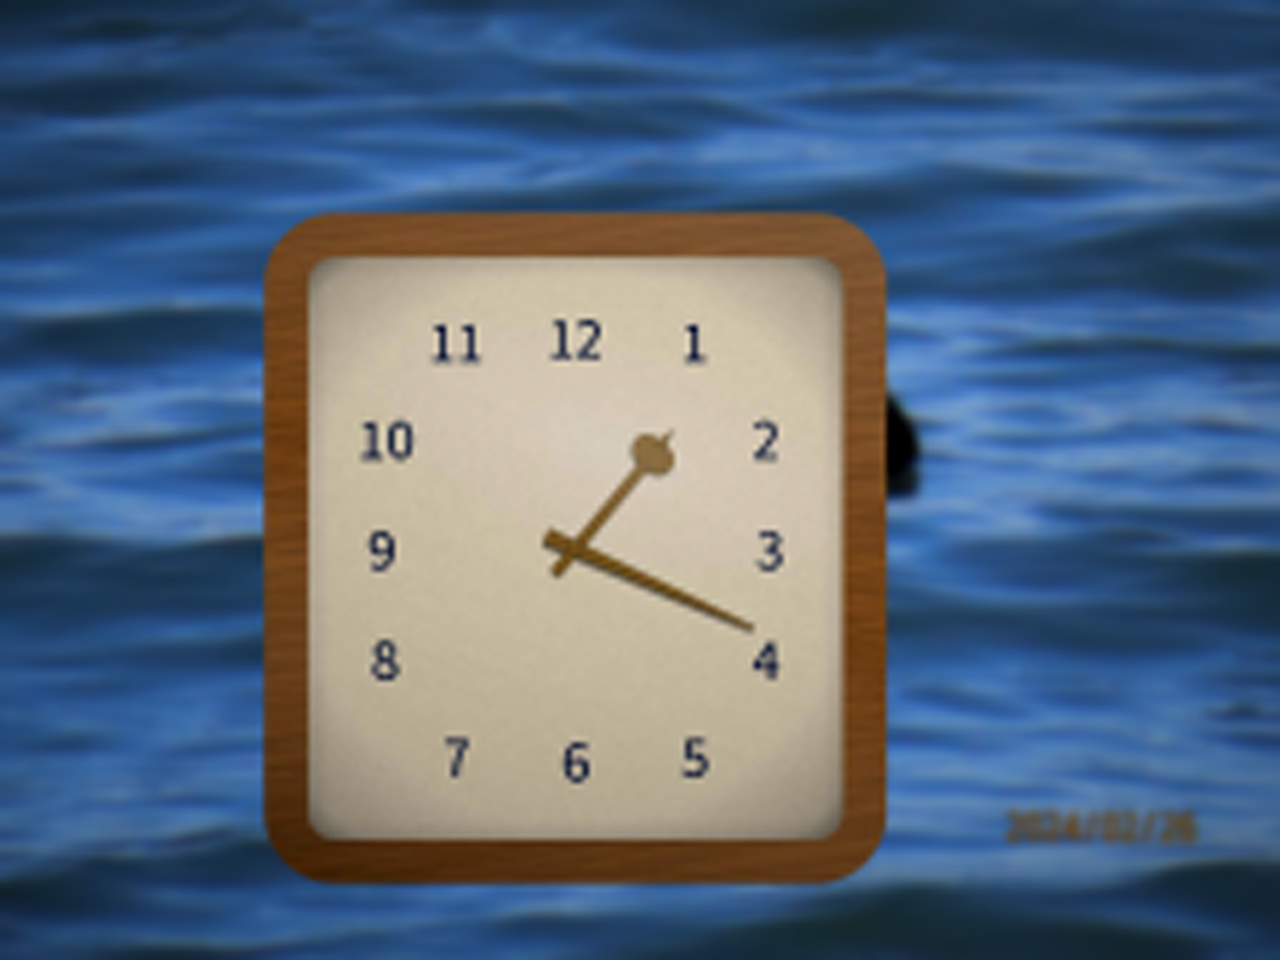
**1:19**
